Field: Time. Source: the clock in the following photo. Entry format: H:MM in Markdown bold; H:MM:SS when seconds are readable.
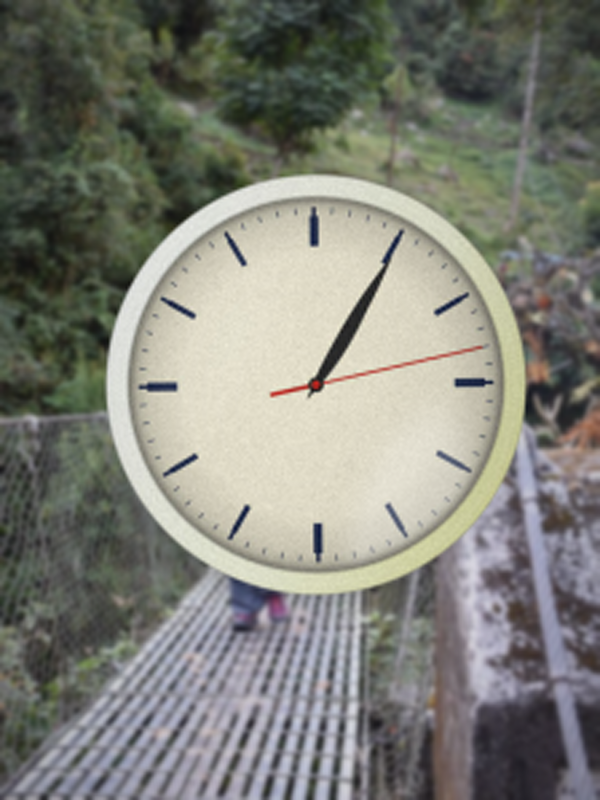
**1:05:13**
